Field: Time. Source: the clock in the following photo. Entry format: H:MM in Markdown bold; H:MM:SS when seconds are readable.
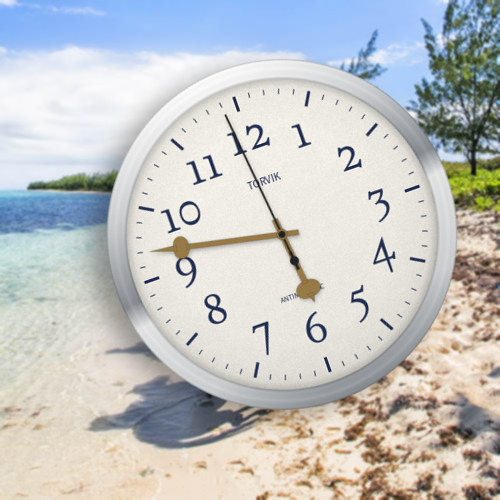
**5:46:59**
